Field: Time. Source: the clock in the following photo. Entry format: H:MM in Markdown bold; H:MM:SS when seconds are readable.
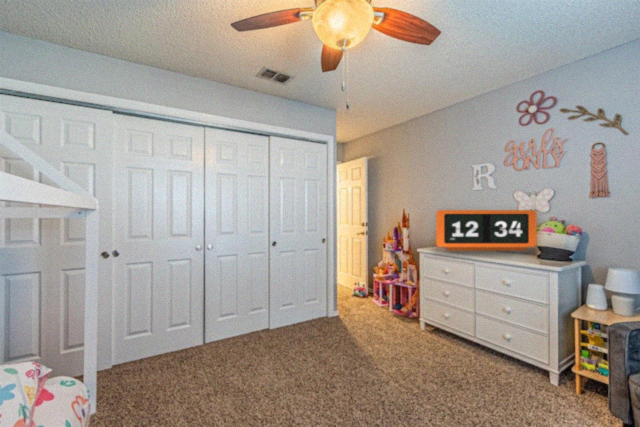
**12:34**
